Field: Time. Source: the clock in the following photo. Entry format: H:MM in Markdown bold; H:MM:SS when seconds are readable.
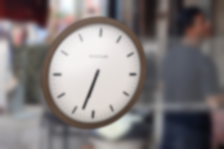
**6:33**
